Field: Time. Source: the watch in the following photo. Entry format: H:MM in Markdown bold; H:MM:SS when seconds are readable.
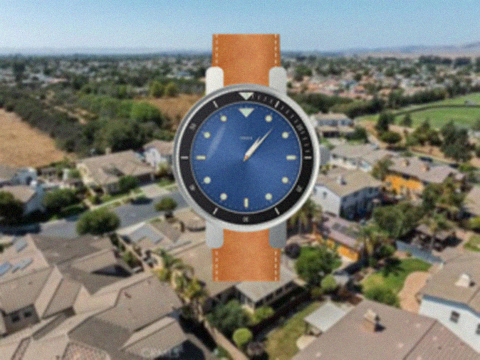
**1:07**
